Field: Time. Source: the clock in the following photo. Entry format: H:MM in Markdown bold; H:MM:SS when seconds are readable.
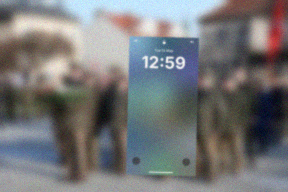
**12:59**
